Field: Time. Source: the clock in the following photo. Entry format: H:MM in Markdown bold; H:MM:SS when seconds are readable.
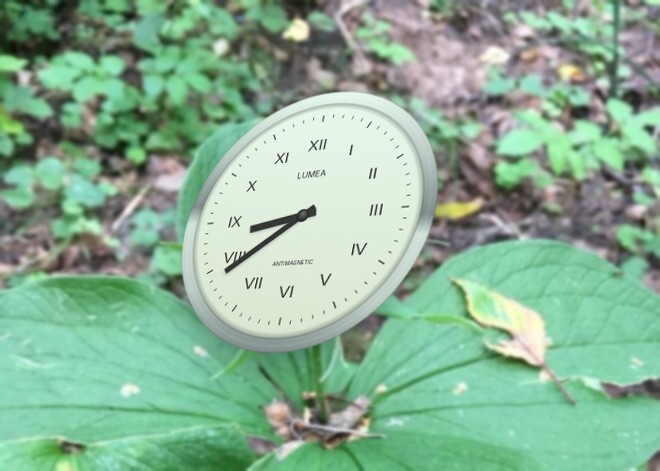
**8:39**
